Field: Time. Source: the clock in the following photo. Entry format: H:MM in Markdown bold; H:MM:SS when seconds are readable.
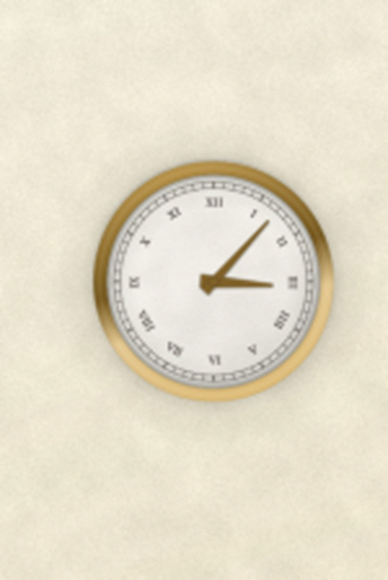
**3:07**
